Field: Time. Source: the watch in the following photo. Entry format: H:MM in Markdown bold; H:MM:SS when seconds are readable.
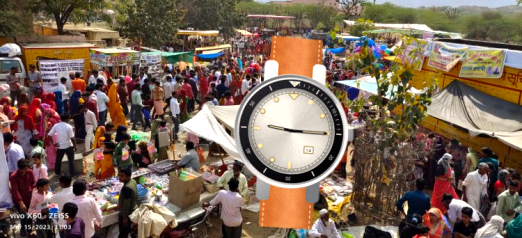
**9:15**
